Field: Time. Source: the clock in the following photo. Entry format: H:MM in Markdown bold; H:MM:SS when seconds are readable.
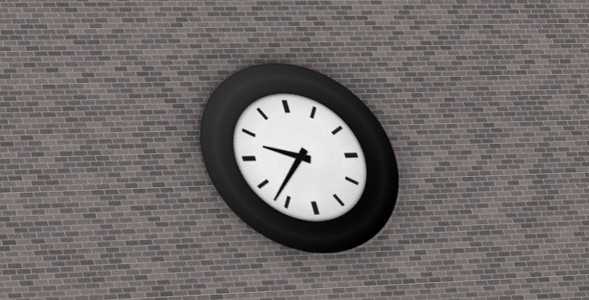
**9:37**
